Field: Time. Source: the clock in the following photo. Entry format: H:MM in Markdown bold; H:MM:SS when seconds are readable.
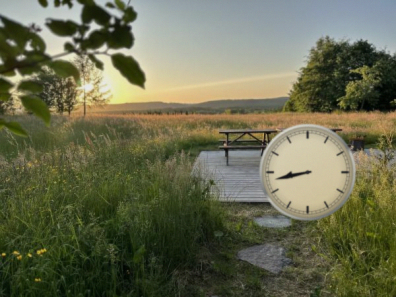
**8:43**
